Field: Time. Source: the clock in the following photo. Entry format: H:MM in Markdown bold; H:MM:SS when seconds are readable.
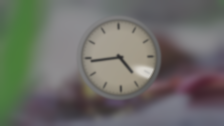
**4:44**
